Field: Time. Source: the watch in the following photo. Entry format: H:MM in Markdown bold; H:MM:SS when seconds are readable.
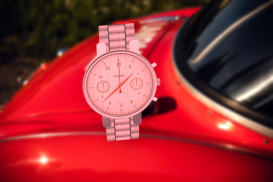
**1:38**
